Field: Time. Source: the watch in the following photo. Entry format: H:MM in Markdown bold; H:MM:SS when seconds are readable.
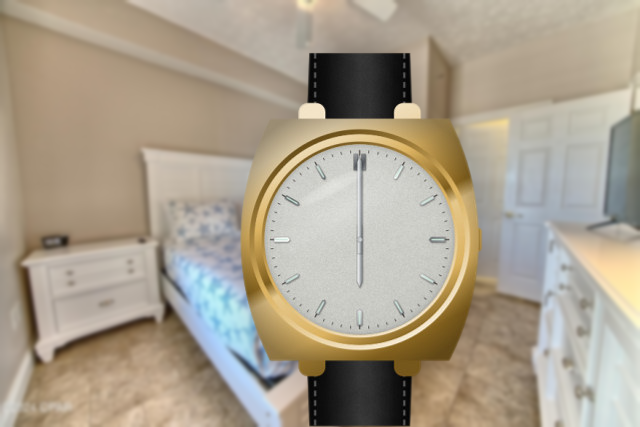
**6:00**
